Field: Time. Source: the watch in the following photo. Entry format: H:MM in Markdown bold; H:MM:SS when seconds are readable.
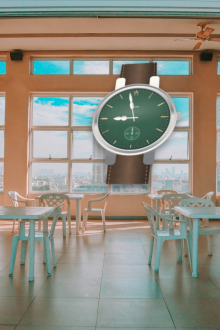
**8:58**
